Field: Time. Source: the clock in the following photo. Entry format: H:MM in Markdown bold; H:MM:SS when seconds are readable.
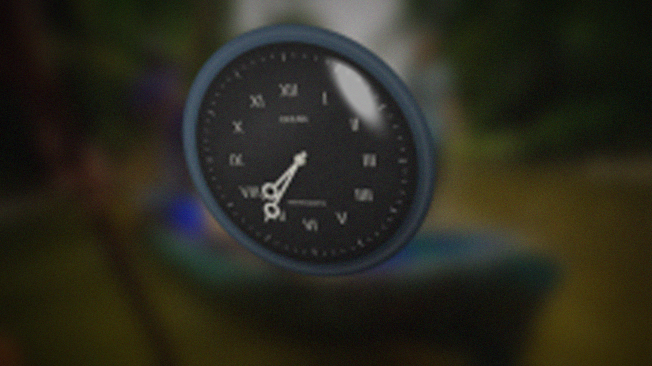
**7:36**
